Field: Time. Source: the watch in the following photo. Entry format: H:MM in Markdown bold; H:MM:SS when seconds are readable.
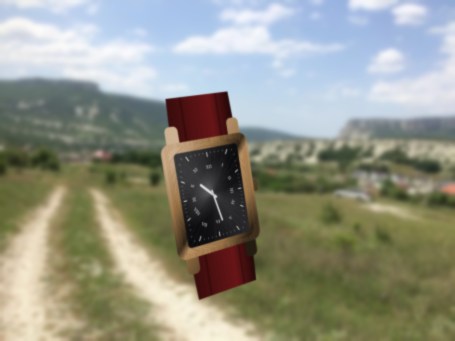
**10:28**
